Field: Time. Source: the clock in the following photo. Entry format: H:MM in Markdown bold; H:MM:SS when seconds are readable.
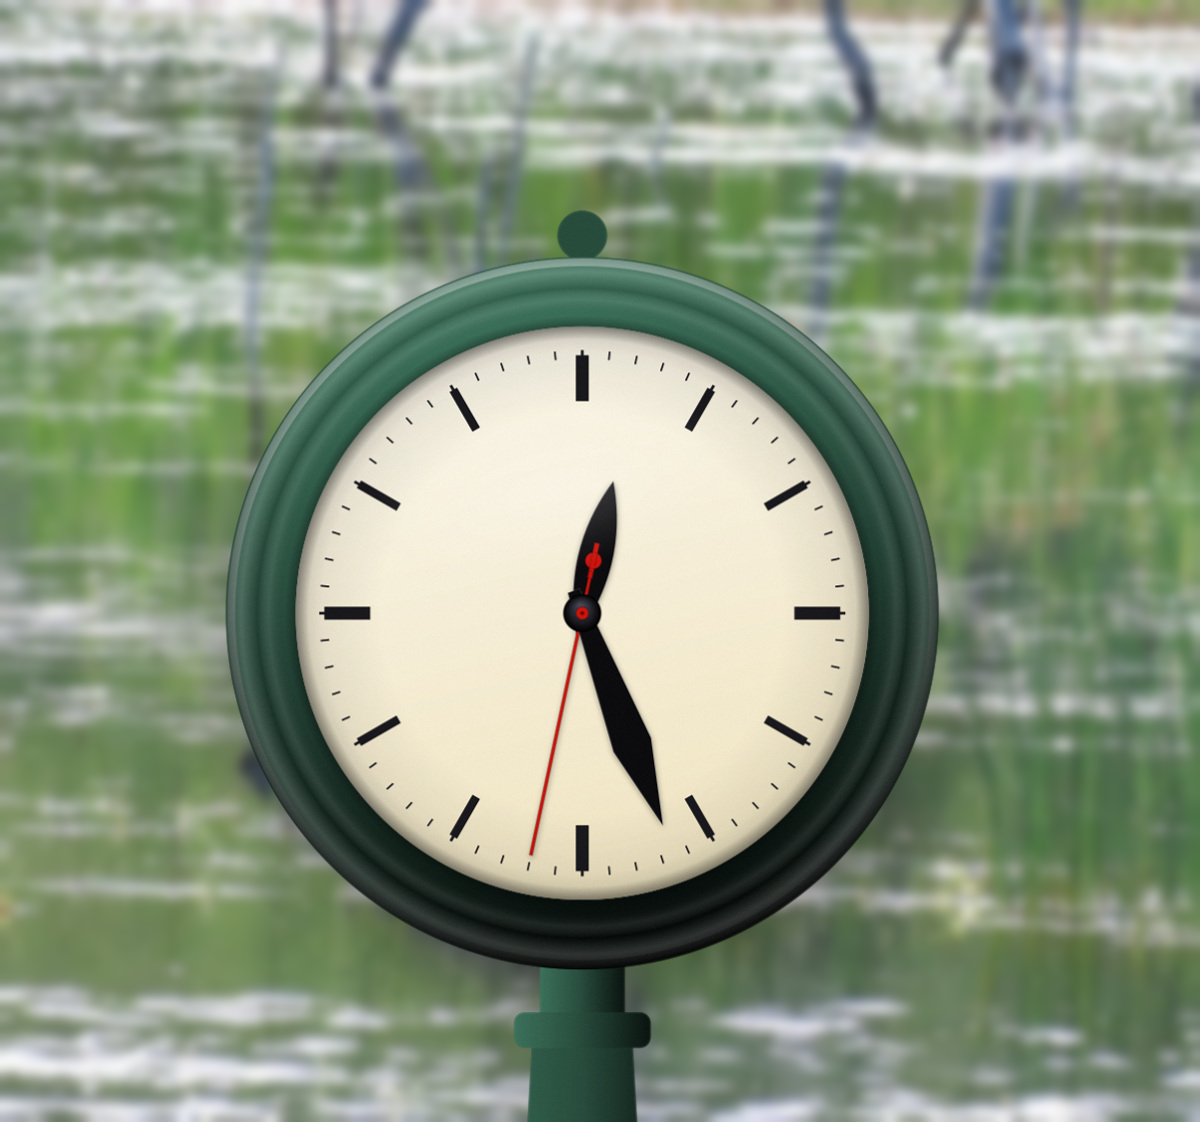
**12:26:32**
